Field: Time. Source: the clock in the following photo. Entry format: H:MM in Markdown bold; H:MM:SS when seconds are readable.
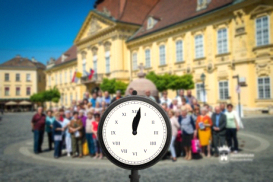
**12:02**
